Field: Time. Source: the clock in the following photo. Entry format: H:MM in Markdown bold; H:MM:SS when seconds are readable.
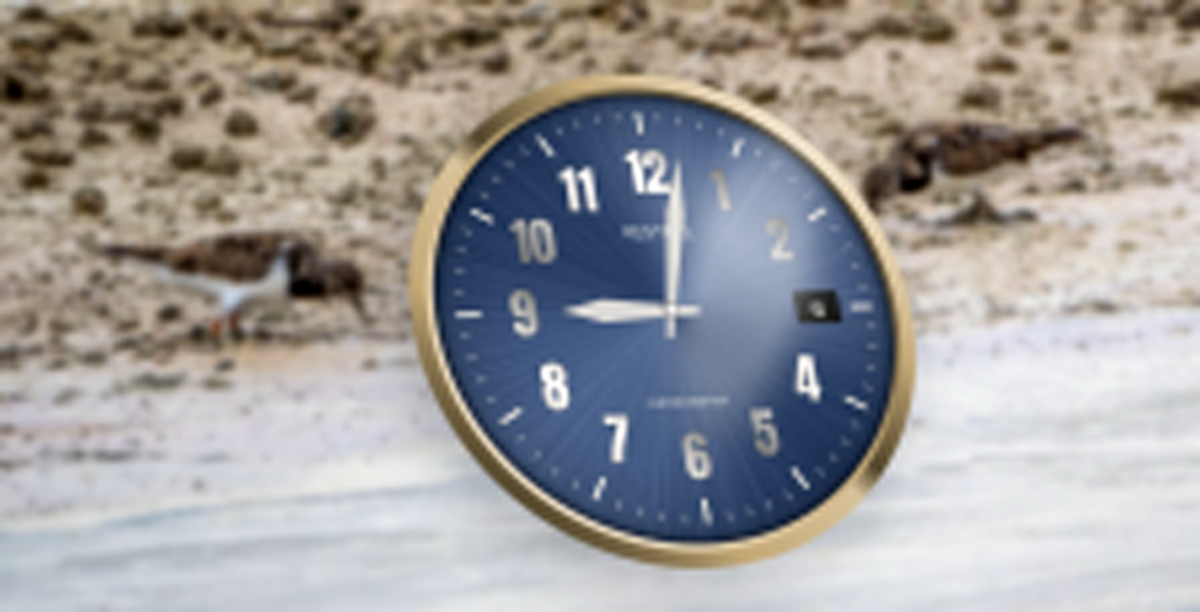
**9:02**
